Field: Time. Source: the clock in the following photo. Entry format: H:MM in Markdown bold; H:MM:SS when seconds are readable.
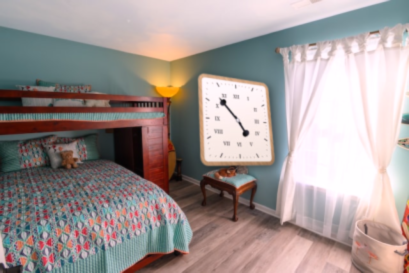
**4:53**
